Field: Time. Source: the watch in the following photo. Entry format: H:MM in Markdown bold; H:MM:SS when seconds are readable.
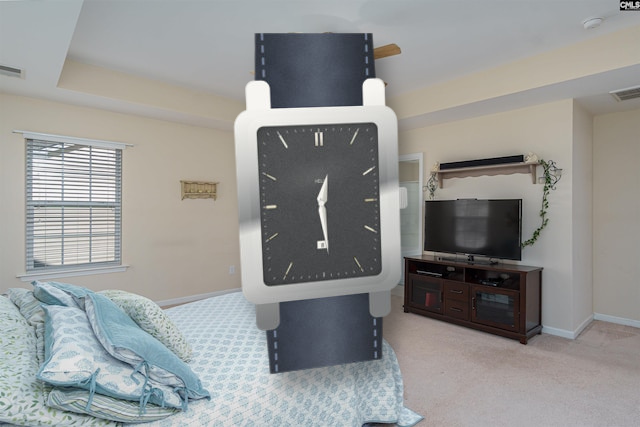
**12:29**
